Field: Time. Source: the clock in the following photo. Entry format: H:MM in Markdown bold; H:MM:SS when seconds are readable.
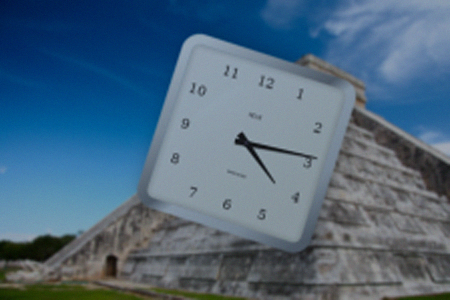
**4:14**
